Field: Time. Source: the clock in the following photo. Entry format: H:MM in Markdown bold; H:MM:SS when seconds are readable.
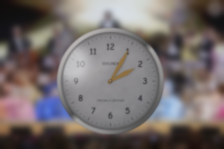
**2:05**
